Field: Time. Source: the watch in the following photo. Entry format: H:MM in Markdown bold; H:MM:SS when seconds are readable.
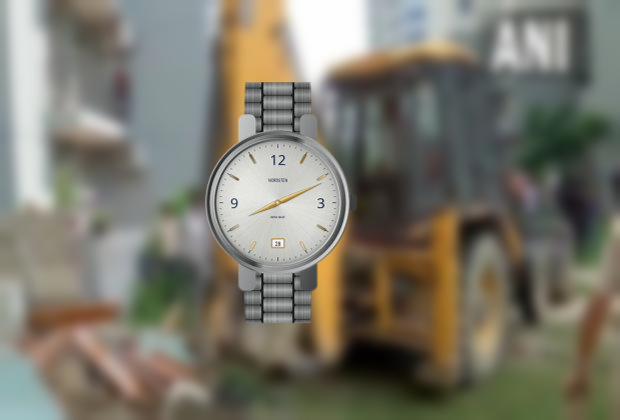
**8:11**
